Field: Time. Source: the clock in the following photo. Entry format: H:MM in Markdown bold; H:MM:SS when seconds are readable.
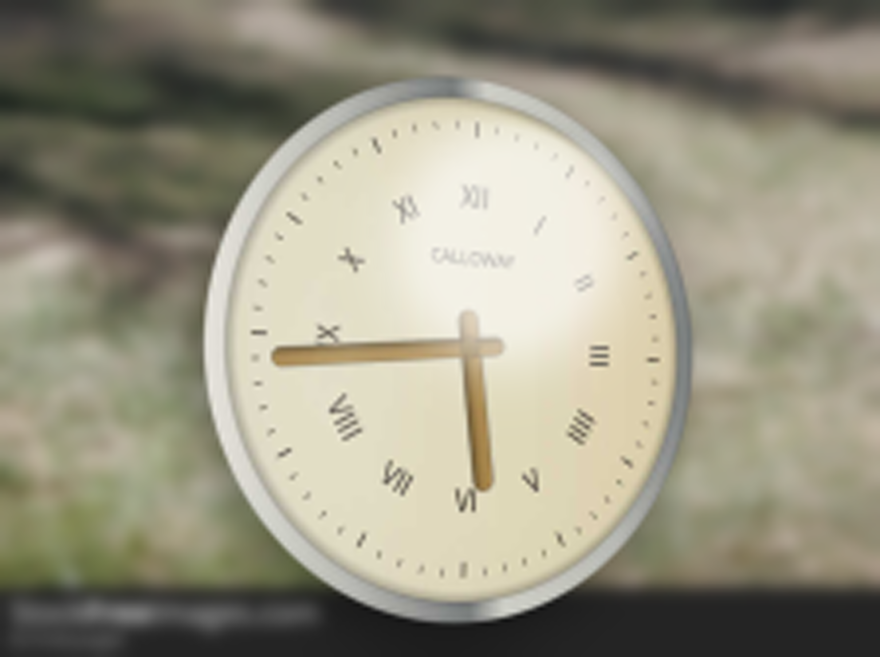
**5:44**
